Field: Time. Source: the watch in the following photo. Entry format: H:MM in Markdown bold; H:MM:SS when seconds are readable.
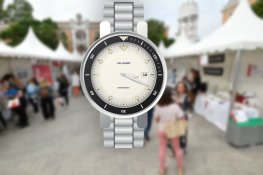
**3:19**
